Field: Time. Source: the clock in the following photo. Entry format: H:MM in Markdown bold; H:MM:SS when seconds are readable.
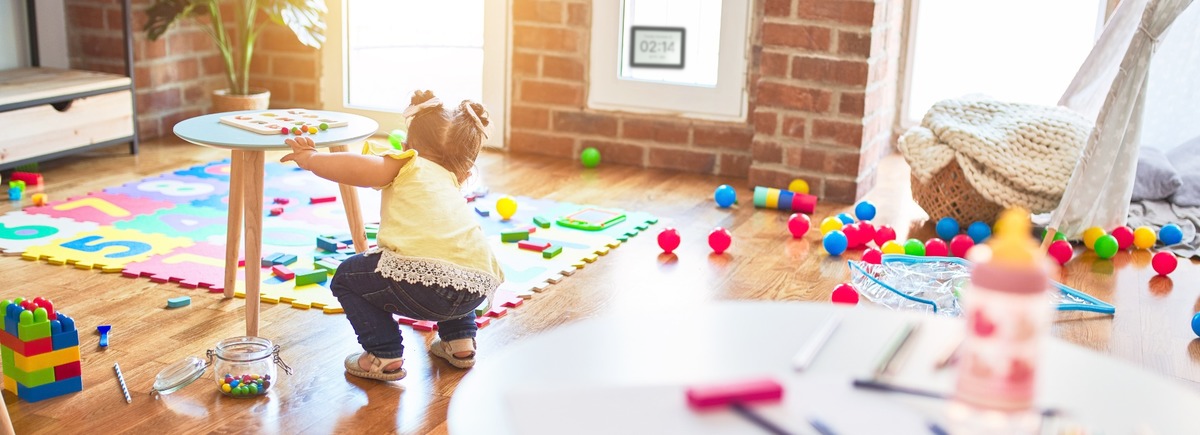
**2:14**
